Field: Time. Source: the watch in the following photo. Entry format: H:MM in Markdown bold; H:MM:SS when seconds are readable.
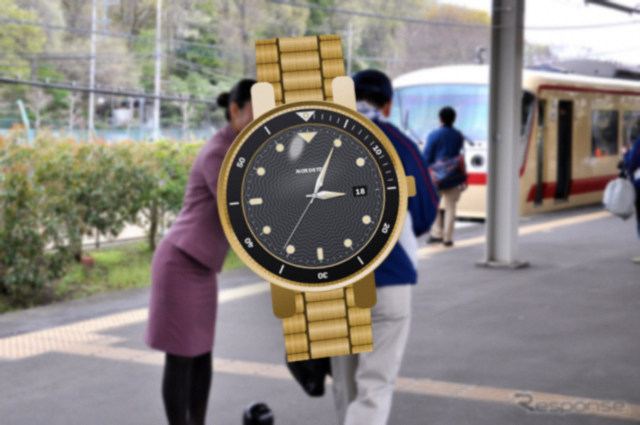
**3:04:36**
